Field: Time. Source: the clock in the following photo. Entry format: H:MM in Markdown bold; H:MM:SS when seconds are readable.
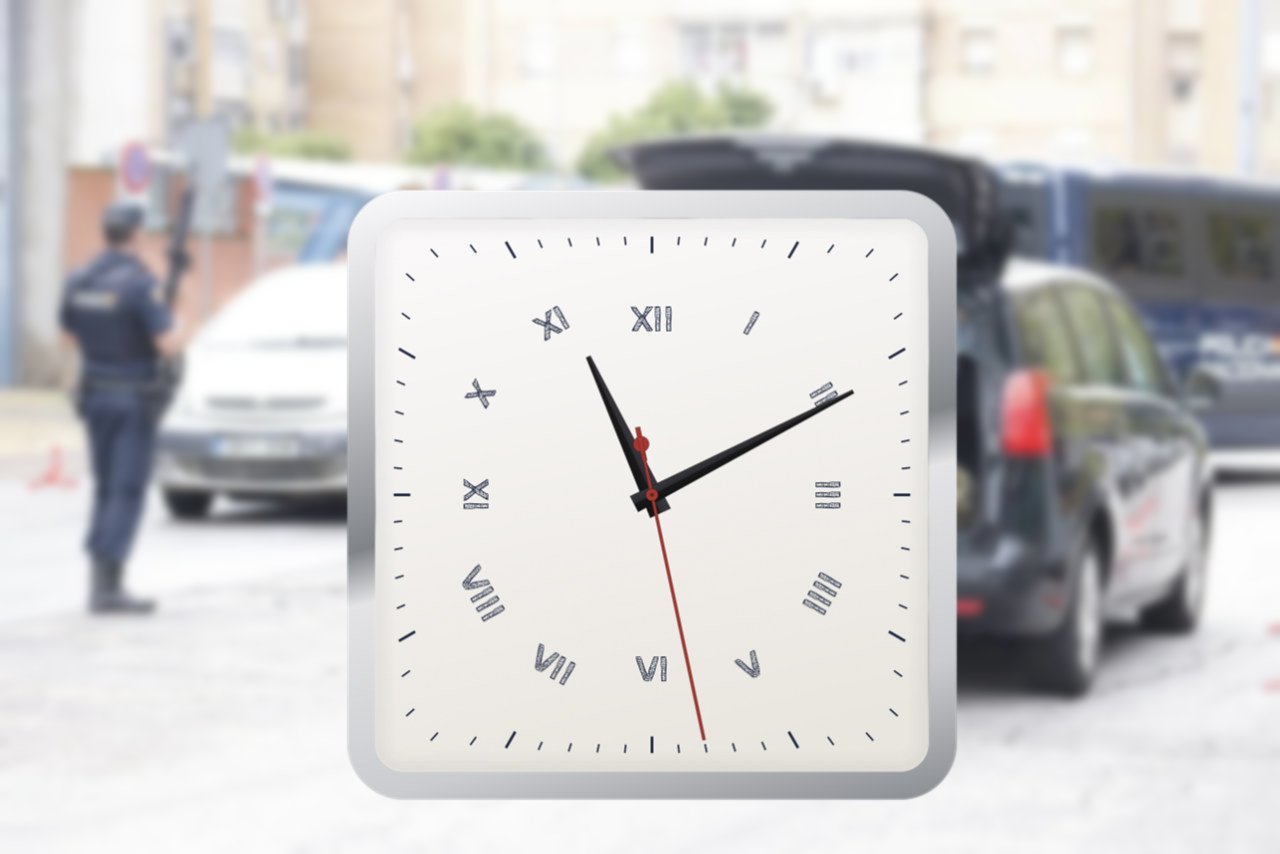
**11:10:28**
